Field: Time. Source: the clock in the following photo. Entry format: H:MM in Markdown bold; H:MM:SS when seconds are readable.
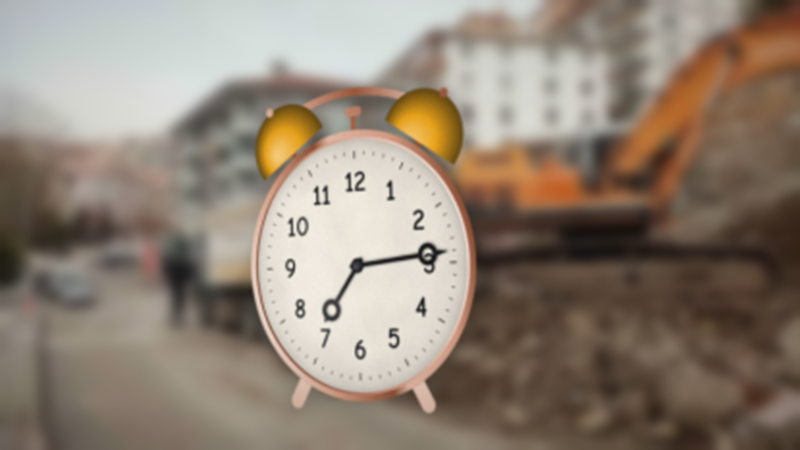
**7:14**
